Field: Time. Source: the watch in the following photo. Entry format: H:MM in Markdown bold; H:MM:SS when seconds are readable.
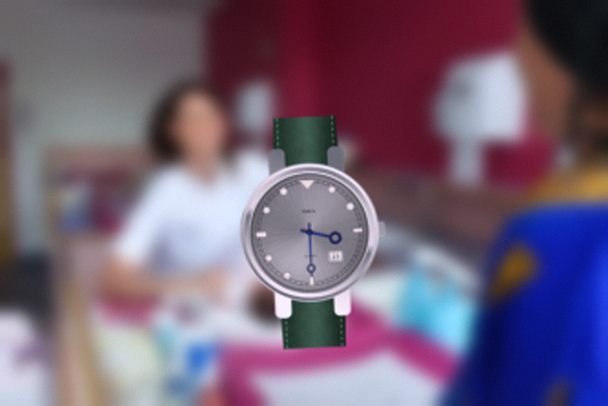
**3:30**
